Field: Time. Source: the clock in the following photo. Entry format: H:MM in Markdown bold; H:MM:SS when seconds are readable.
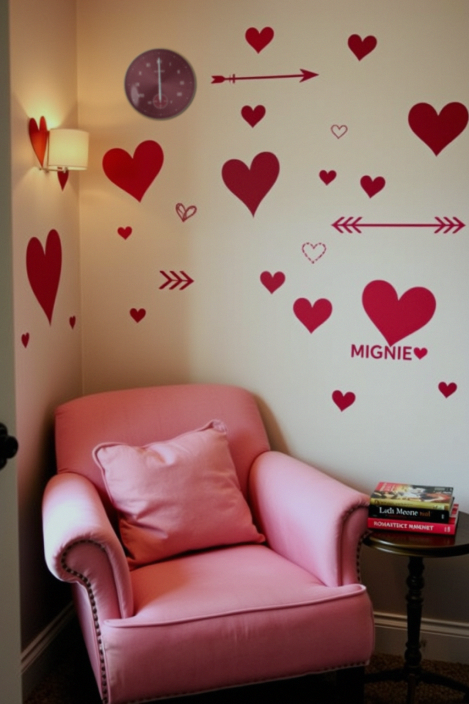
**6:00**
